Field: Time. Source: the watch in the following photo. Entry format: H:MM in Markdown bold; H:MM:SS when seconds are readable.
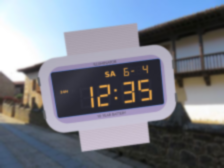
**12:35**
